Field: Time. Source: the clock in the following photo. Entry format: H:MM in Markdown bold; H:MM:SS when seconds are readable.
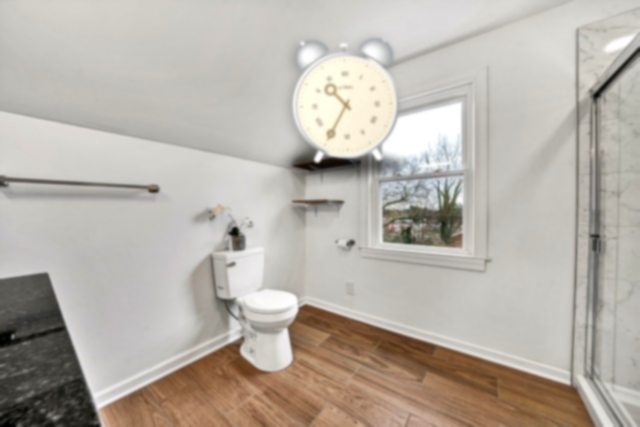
**10:35**
